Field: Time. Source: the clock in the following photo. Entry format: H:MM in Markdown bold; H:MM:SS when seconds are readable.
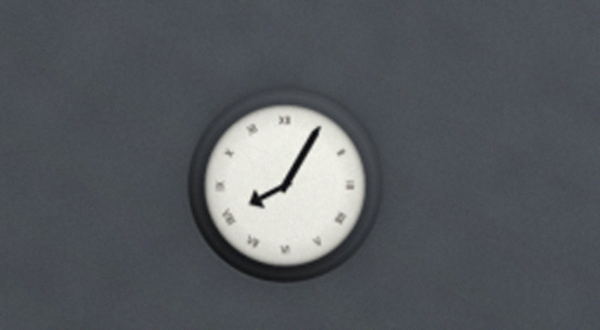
**8:05**
